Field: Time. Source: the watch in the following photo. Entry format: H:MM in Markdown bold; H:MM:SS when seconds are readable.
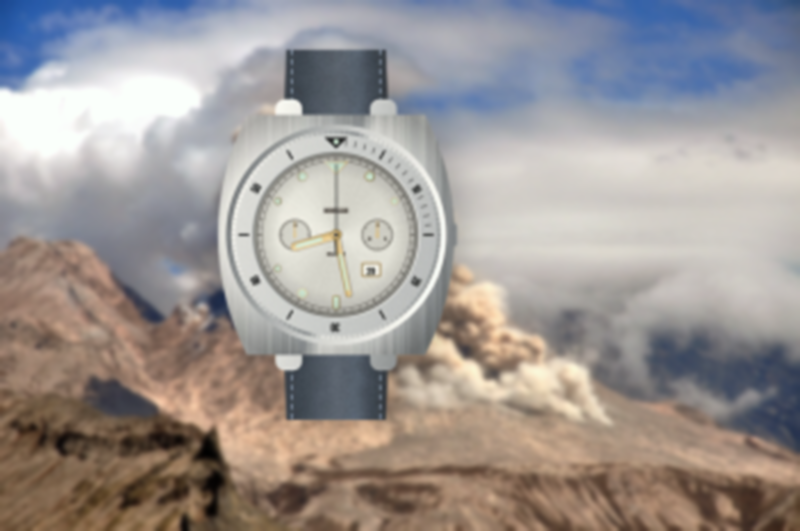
**8:28**
